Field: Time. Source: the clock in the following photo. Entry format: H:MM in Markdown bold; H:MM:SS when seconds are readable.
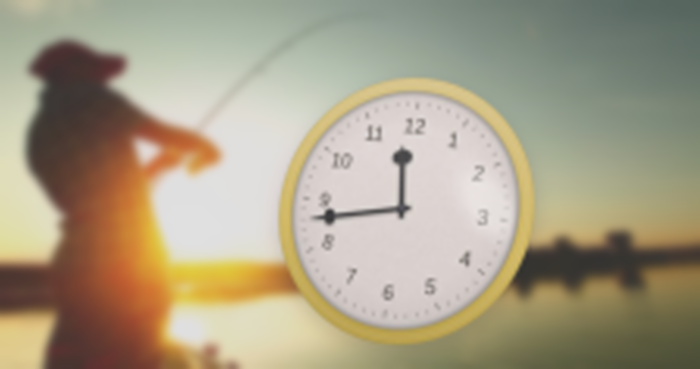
**11:43**
